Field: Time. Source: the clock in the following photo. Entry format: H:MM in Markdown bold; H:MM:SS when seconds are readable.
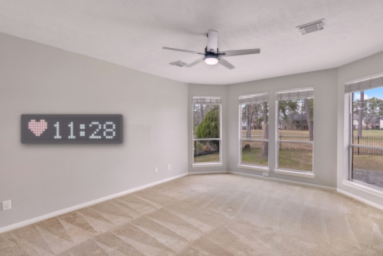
**11:28**
